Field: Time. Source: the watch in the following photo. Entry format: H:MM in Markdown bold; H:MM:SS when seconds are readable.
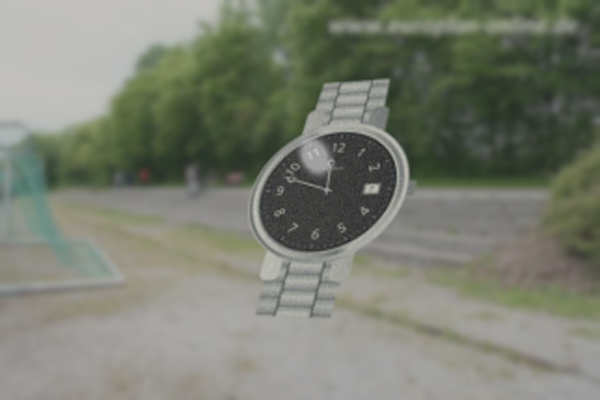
**11:48**
